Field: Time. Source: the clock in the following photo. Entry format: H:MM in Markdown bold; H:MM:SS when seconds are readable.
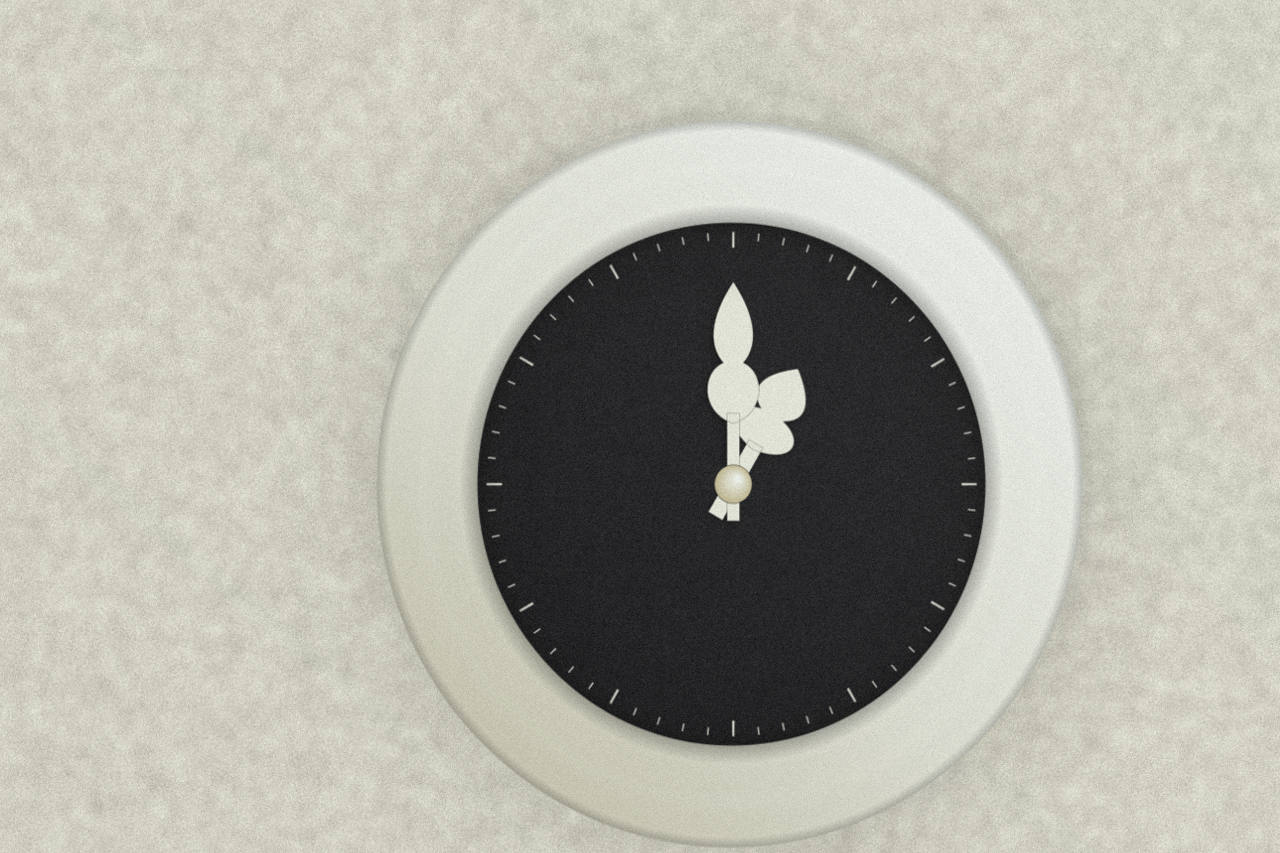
**1:00**
